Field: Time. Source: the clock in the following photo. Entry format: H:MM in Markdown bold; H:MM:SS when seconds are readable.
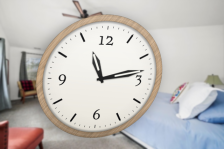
**11:13**
